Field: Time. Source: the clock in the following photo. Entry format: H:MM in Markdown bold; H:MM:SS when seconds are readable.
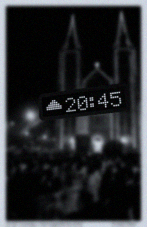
**20:45**
